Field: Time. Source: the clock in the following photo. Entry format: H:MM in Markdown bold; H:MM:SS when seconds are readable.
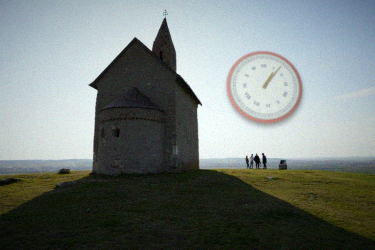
**1:07**
